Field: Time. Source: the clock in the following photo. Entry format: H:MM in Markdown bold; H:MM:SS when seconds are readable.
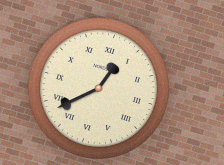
**12:38**
